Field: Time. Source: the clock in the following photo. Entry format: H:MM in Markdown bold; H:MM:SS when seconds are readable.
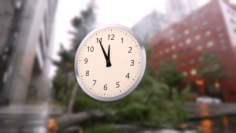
**11:55**
